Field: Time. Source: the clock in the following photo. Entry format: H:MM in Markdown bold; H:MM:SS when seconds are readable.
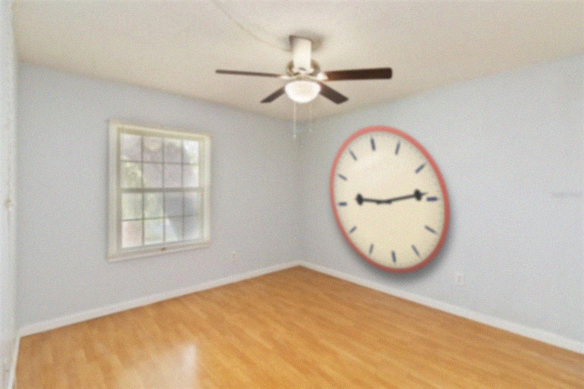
**9:14**
